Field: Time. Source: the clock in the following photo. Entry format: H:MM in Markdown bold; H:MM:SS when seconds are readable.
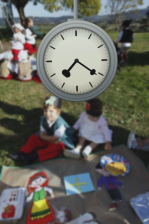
**7:21**
